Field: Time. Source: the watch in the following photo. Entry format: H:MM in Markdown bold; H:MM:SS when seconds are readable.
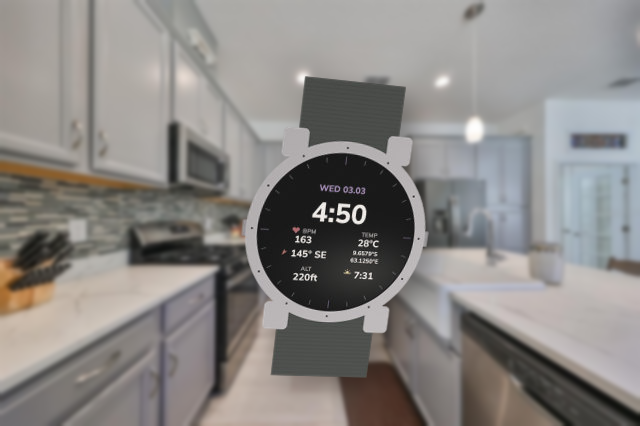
**4:50**
